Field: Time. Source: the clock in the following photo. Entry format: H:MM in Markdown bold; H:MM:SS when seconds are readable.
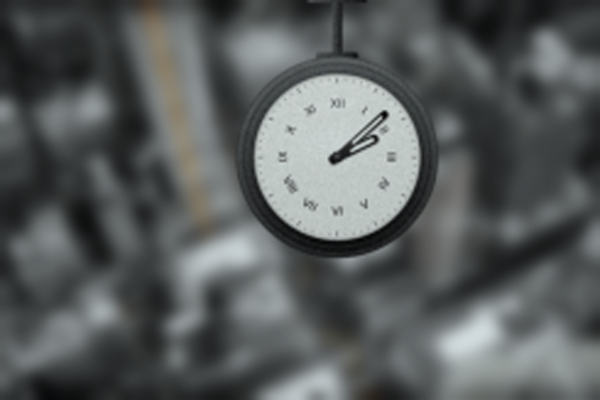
**2:08**
